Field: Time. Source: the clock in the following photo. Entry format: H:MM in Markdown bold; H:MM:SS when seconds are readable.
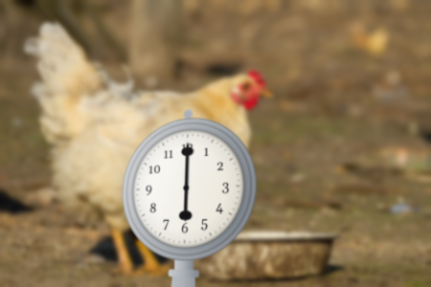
**6:00**
